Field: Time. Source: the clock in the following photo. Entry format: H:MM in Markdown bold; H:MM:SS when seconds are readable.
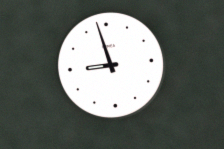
**8:58**
